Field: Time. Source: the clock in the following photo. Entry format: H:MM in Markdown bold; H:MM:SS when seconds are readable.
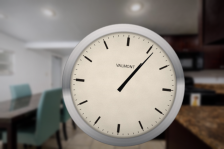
**1:06**
